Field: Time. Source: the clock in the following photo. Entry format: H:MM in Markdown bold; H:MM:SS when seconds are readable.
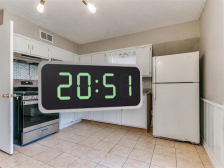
**20:51**
